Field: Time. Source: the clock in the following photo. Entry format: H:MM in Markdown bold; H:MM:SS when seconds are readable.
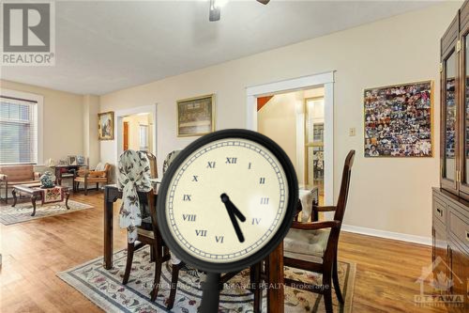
**4:25**
